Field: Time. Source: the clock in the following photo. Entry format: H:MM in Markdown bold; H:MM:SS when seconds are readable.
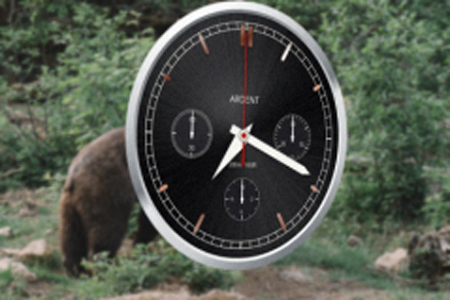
**7:19**
